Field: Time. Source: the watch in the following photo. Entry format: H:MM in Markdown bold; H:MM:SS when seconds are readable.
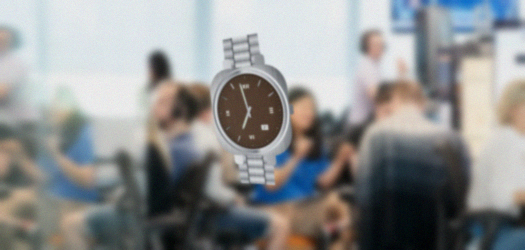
**6:58**
